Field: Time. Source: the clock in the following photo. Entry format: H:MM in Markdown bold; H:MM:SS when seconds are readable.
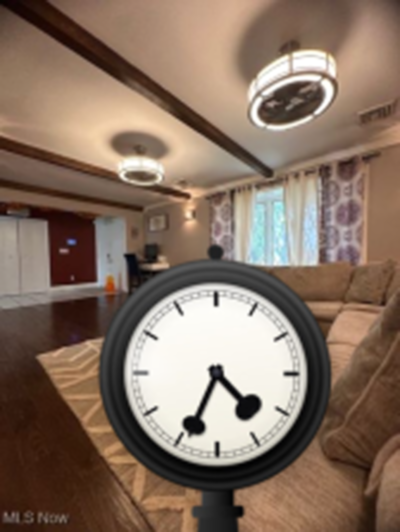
**4:34**
